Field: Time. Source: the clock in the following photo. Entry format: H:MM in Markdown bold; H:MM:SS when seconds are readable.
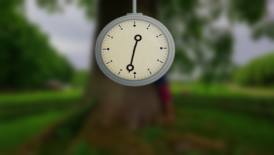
**12:32**
